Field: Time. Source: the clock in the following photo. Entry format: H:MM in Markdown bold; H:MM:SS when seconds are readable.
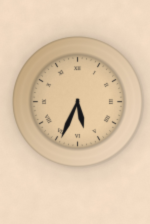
**5:34**
